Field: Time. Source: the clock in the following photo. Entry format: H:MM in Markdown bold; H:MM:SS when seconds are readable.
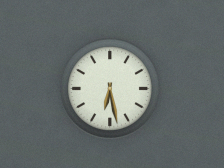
**6:28**
